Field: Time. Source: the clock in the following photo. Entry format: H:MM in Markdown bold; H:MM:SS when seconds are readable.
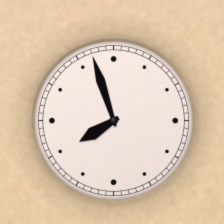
**7:57**
